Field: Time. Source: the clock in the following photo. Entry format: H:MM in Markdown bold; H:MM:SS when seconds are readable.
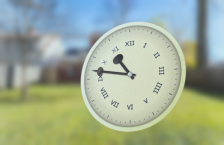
**10:47**
